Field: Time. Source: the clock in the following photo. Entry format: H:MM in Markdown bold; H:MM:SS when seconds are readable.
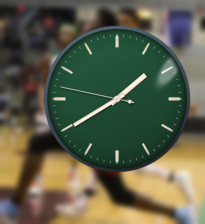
**1:39:47**
